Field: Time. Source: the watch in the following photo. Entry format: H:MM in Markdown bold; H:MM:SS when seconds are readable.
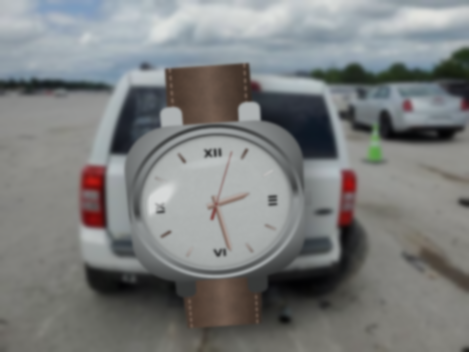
**2:28:03**
